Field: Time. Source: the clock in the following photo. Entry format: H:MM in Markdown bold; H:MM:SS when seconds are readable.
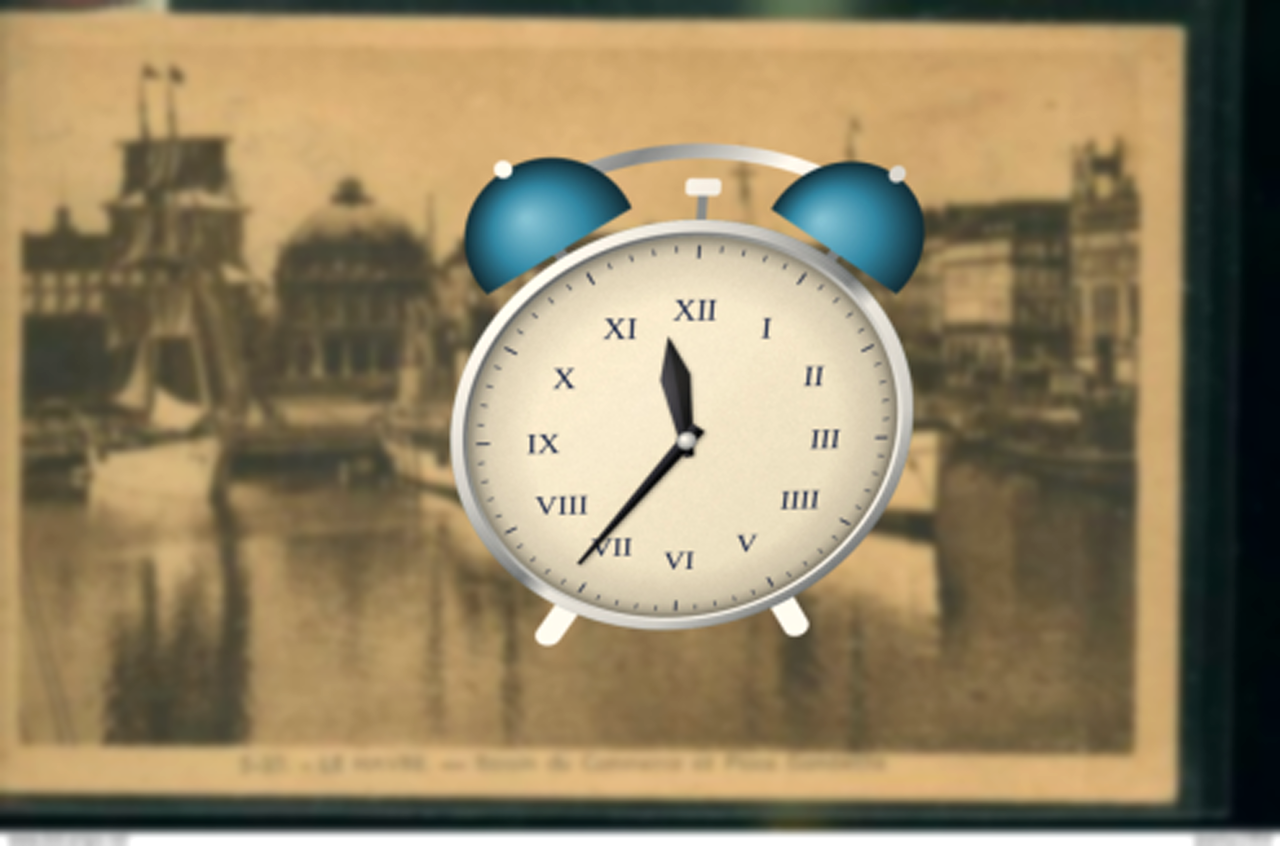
**11:36**
